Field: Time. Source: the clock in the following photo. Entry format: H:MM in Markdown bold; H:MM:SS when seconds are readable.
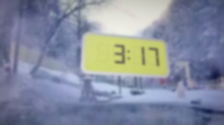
**3:17**
